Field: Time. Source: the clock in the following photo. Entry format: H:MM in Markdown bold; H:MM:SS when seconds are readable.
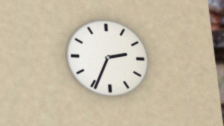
**2:34**
